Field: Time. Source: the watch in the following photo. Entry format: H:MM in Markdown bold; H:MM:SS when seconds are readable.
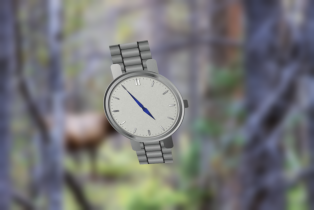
**4:55**
